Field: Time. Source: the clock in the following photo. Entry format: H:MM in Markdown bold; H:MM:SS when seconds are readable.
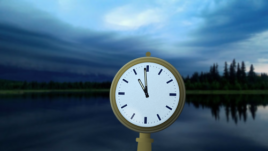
**10:59**
